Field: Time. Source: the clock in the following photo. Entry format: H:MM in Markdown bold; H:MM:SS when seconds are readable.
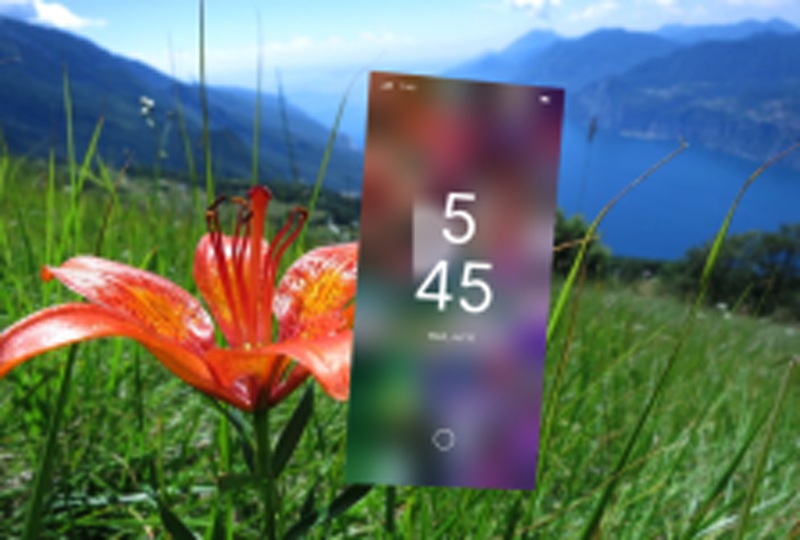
**5:45**
